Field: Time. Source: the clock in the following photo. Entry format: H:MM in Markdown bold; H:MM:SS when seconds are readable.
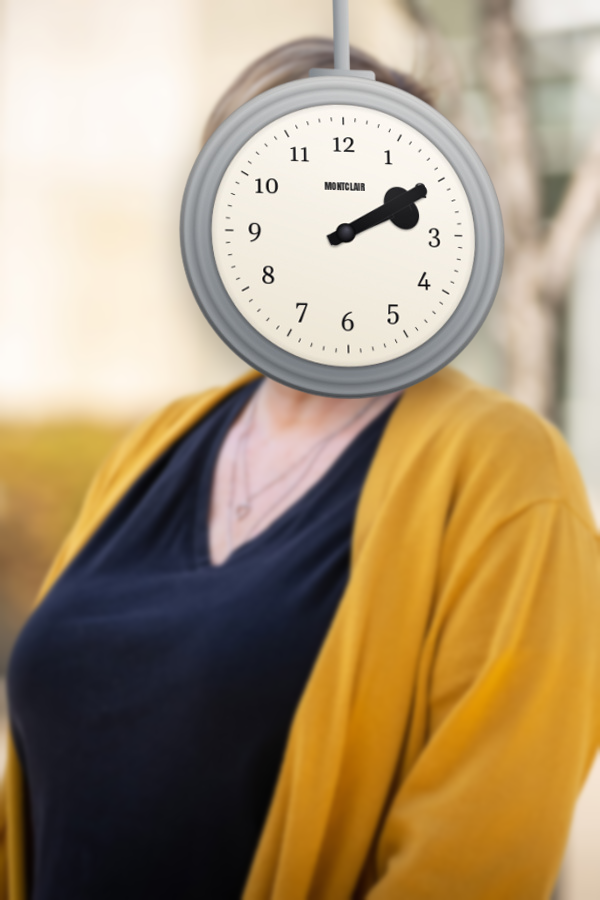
**2:10**
